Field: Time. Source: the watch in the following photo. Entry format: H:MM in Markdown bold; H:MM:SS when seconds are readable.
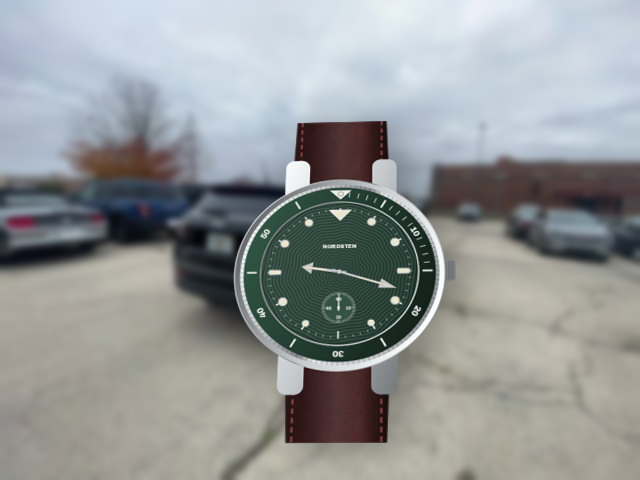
**9:18**
